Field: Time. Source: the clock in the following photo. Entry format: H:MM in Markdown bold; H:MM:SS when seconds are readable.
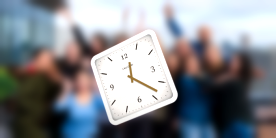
**12:23**
